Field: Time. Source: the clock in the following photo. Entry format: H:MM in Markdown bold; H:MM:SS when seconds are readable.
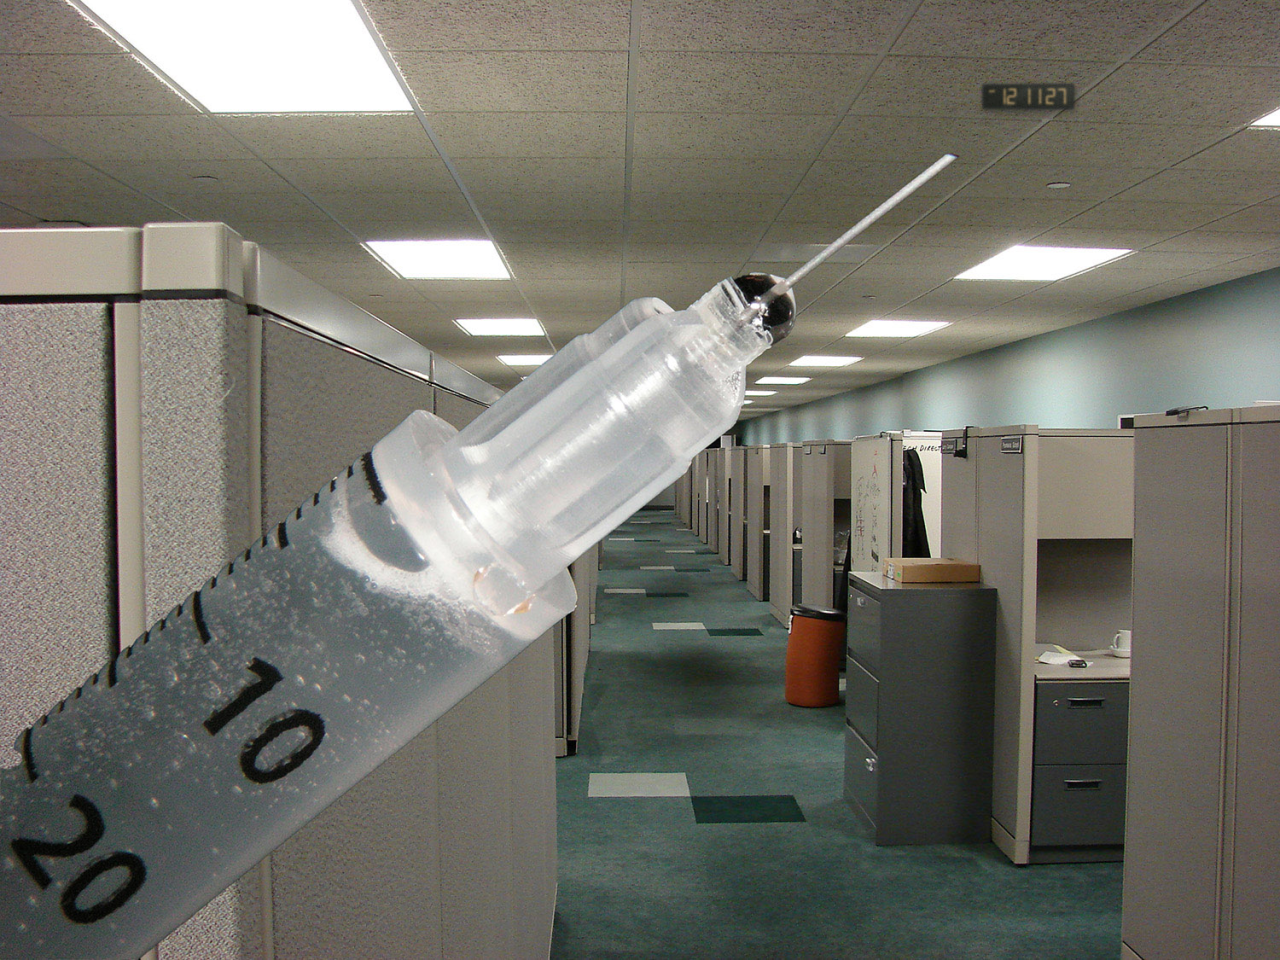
**12:11:27**
